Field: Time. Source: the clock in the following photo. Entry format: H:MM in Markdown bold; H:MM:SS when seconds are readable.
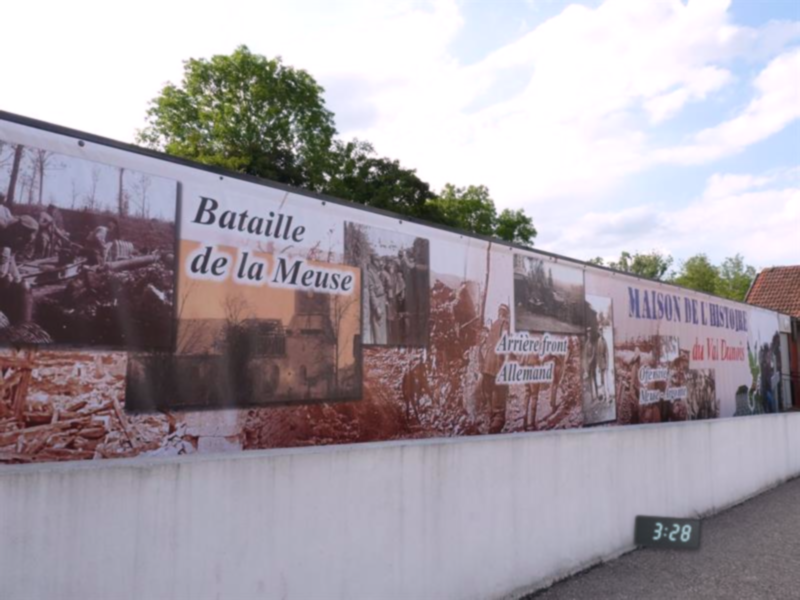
**3:28**
